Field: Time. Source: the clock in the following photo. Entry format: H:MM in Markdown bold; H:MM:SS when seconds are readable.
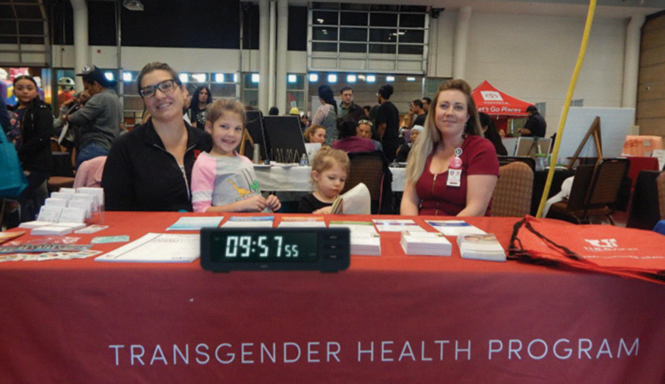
**9:57:55**
